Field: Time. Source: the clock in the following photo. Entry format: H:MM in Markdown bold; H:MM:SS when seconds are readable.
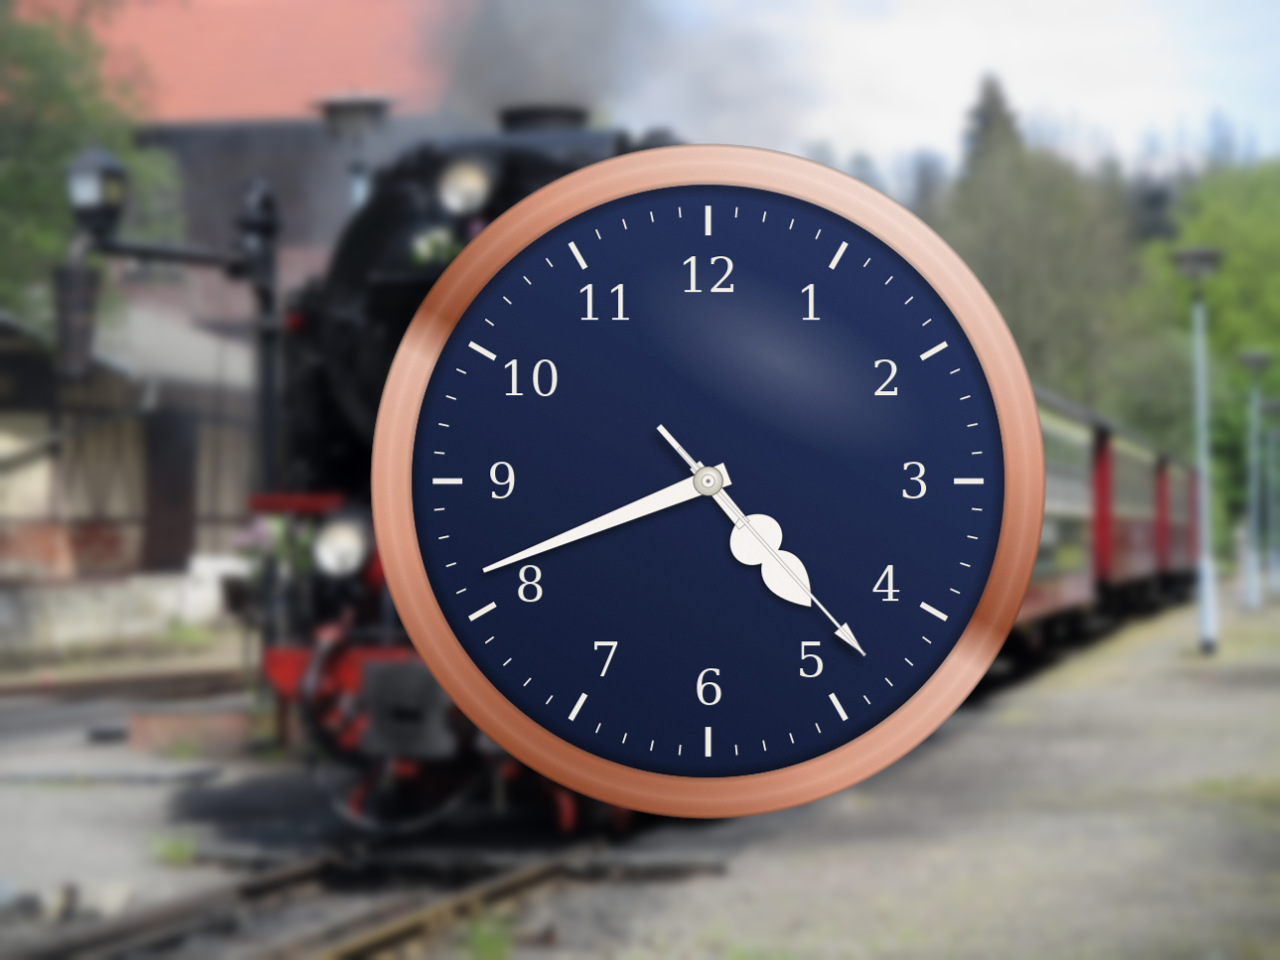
**4:41:23**
